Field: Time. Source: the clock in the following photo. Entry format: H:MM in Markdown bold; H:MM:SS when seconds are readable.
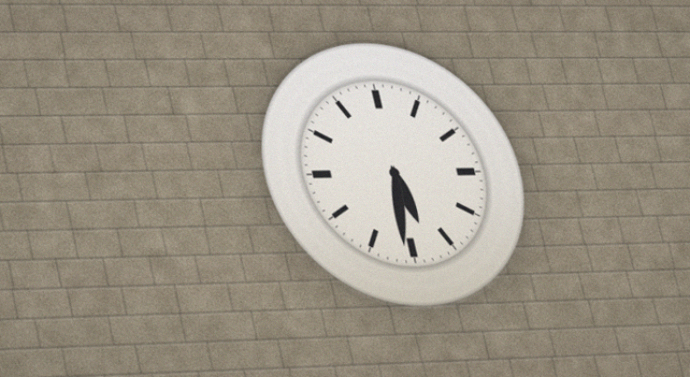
**5:31**
